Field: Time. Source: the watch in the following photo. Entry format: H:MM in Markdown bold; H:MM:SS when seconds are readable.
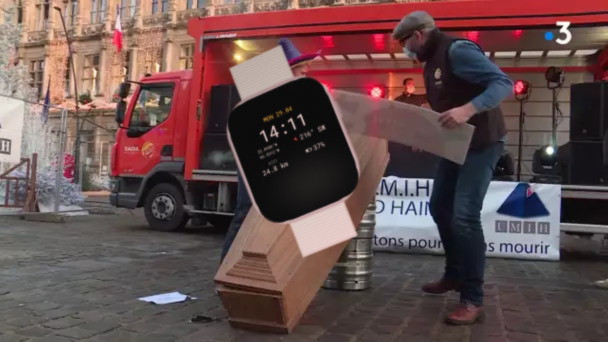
**14:11**
